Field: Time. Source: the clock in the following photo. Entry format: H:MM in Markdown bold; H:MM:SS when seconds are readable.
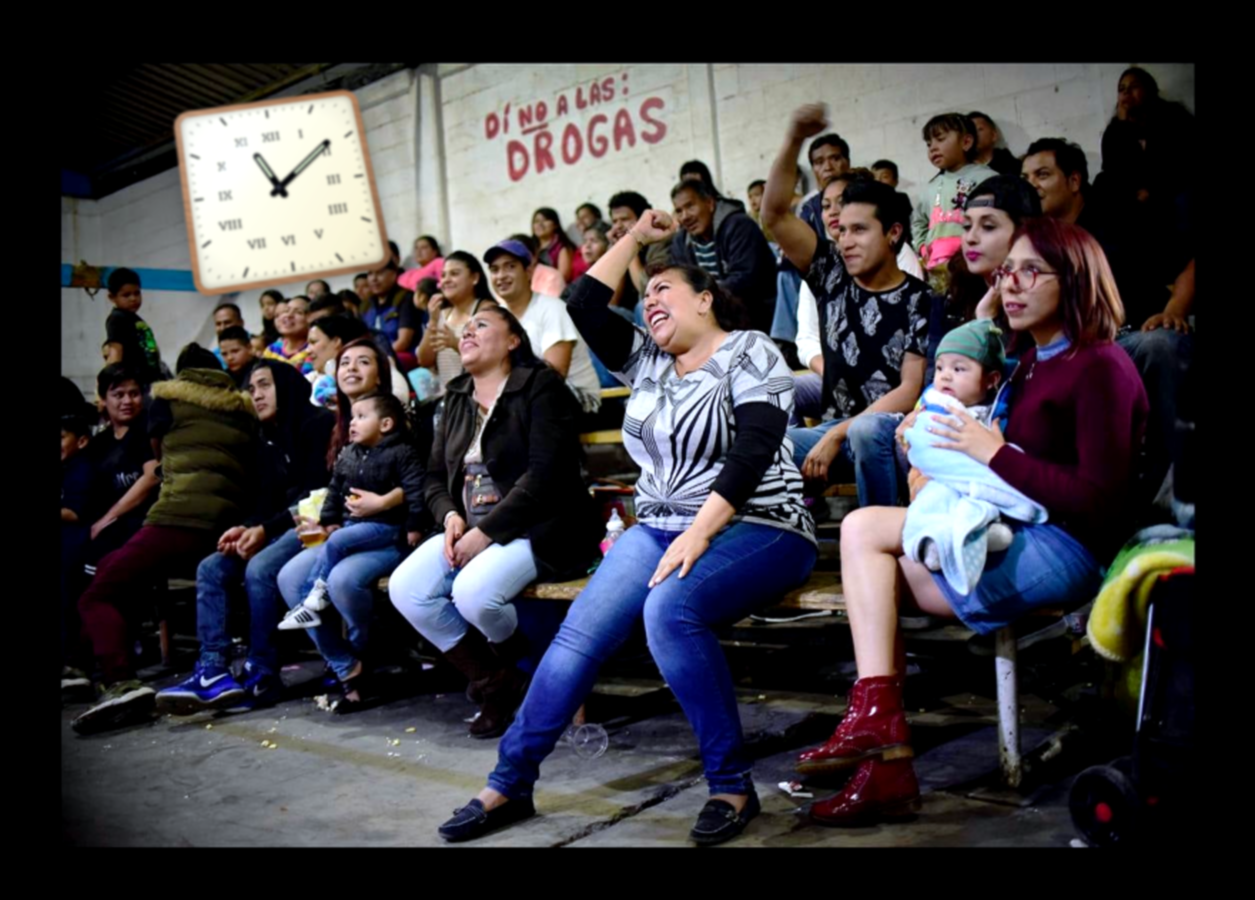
**11:09**
